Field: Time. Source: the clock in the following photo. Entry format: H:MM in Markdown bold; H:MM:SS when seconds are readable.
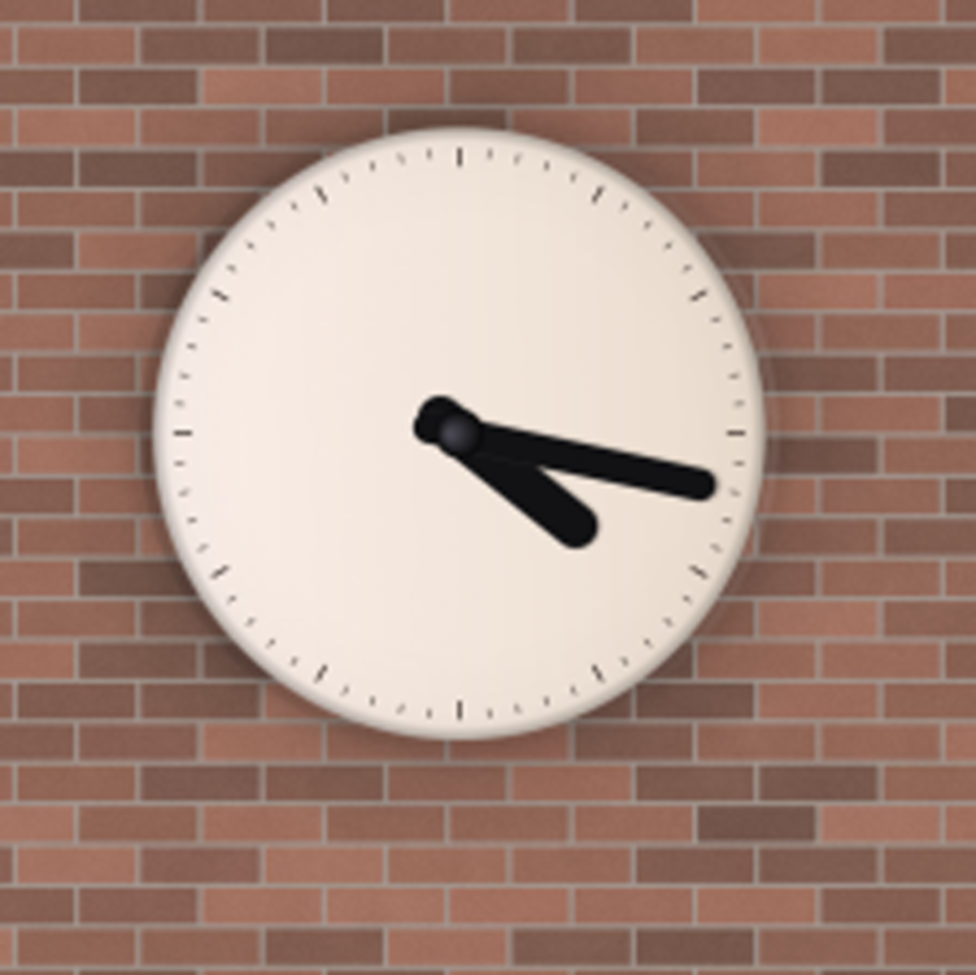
**4:17**
